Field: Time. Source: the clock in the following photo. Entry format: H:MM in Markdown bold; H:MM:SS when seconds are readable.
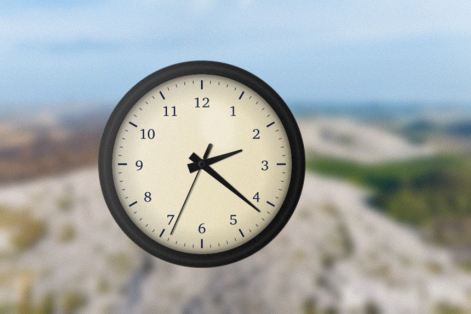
**2:21:34**
